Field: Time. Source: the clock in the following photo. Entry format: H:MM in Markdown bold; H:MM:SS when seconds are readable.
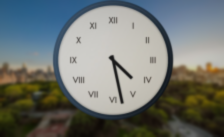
**4:28**
